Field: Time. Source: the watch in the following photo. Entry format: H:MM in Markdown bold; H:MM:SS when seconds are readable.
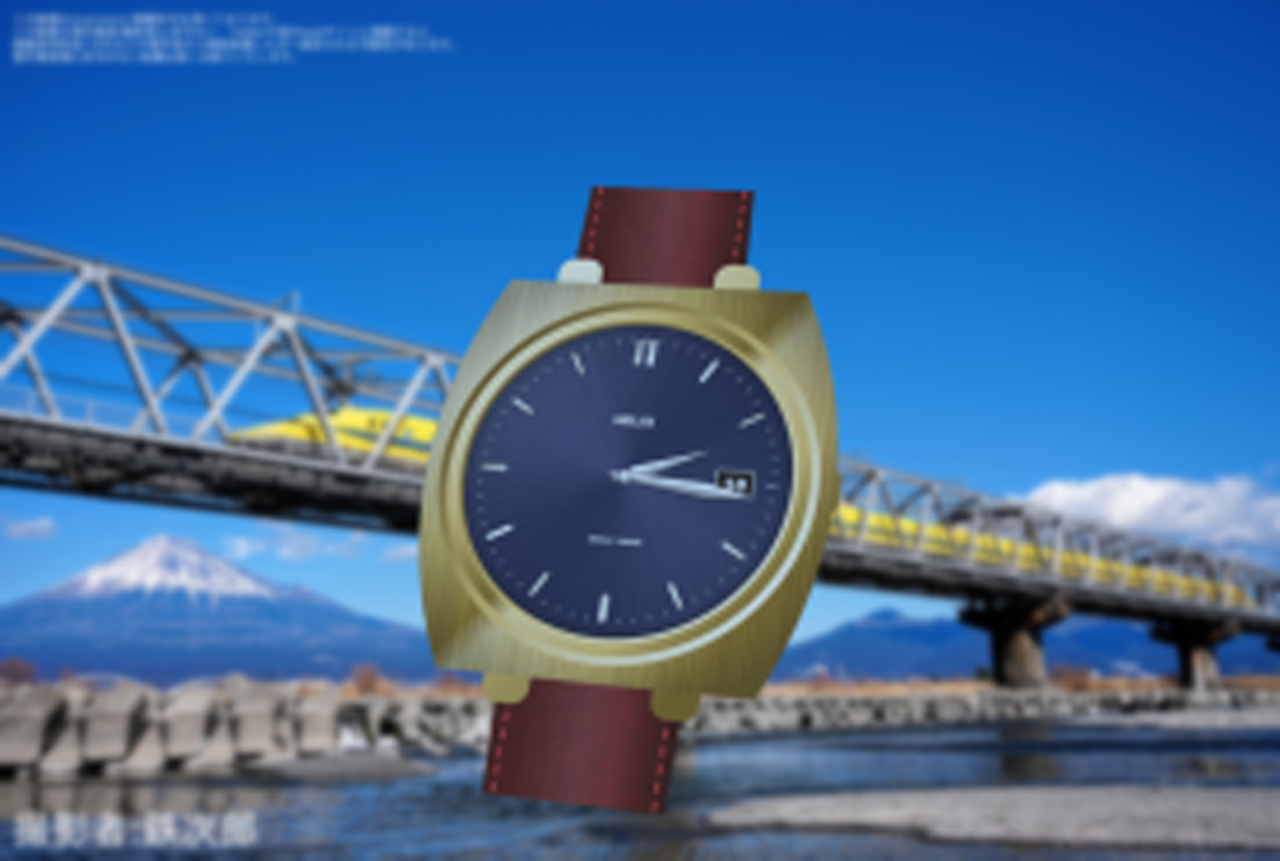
**2:16**
